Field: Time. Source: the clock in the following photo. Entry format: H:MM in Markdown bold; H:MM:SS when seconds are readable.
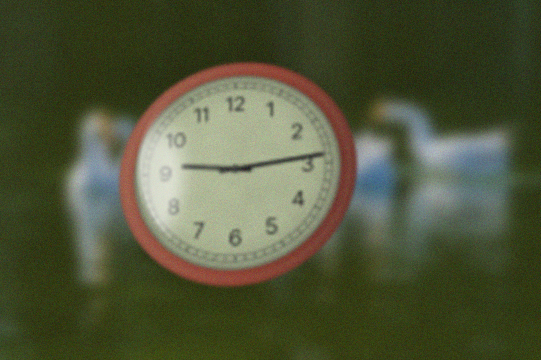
**9:14**
